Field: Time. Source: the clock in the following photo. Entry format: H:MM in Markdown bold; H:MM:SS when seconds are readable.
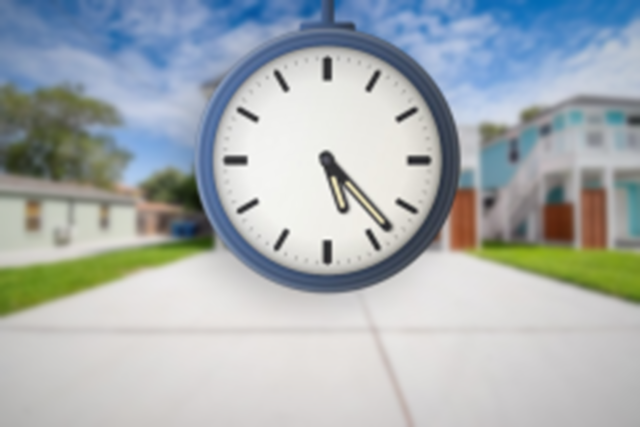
**5:23**
